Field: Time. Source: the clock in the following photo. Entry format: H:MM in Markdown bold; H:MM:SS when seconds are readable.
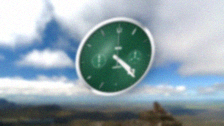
**4:23**
